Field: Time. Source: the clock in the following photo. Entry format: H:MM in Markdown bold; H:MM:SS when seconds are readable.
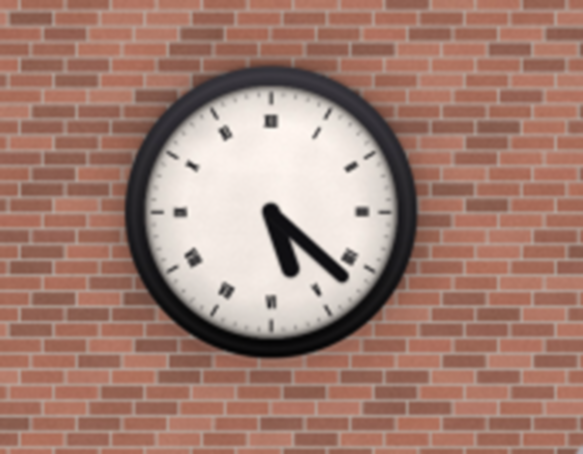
**5:22**
